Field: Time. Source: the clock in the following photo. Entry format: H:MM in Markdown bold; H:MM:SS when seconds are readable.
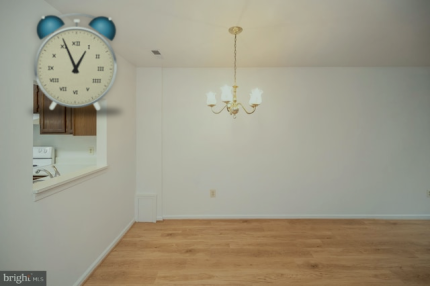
**12:56**
